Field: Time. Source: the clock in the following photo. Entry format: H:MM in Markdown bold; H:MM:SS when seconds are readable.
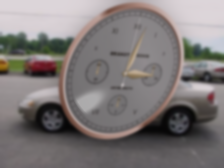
**3:02**
